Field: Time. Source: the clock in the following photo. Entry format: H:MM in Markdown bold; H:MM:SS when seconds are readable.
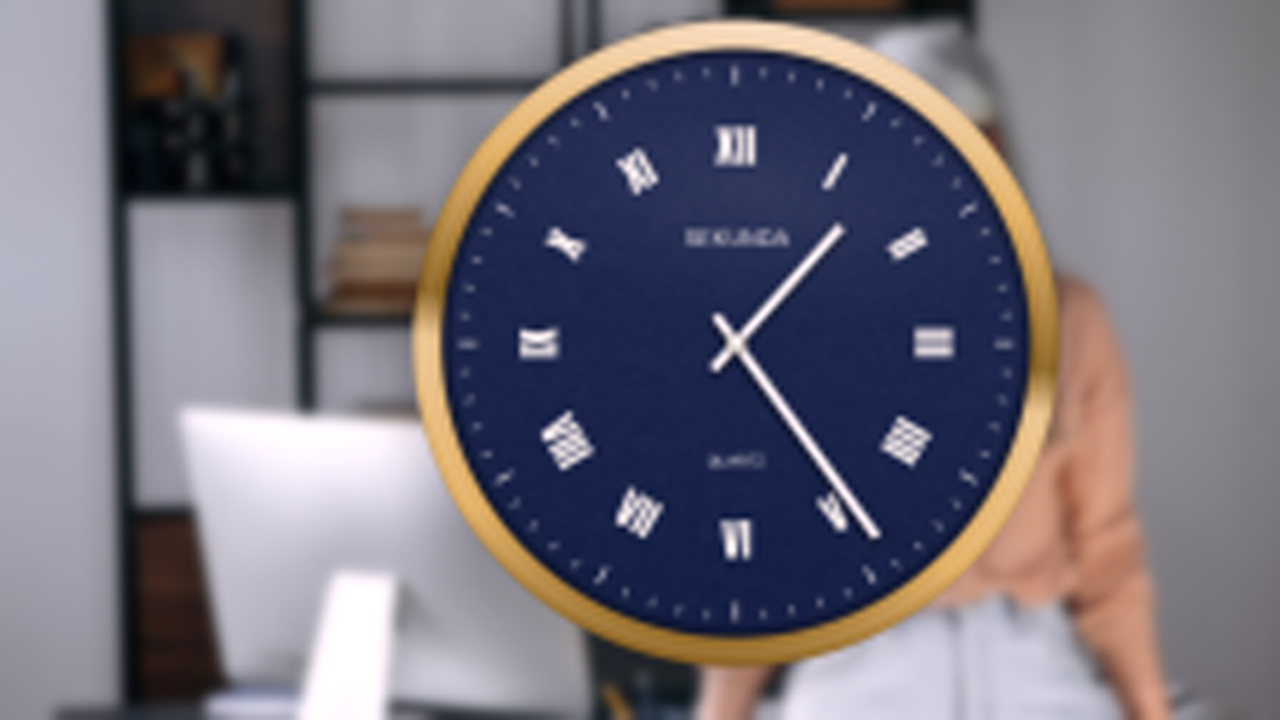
**1:24**
